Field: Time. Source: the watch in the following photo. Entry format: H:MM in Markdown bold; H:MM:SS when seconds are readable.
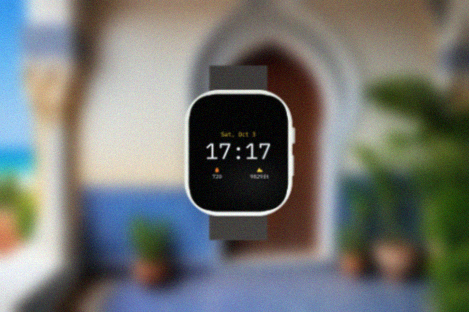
**17:17**
